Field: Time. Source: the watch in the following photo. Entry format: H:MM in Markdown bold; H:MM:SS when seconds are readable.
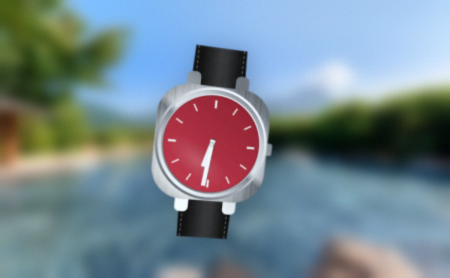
**6:31**
